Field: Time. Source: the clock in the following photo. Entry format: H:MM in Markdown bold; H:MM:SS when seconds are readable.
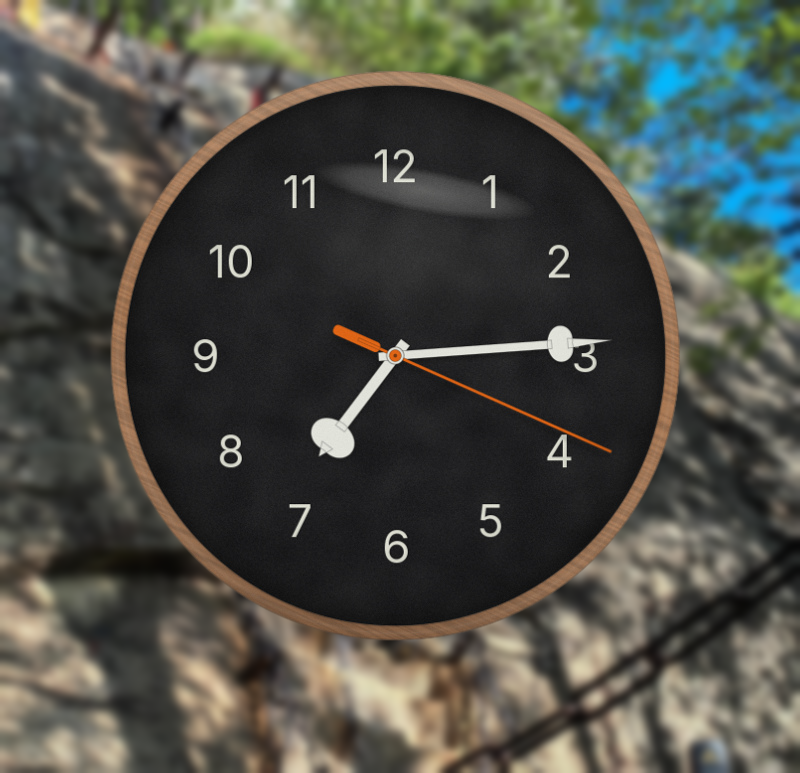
**7:14:19**
